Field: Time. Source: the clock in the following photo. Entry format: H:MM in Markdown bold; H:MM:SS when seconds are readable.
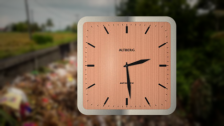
**2:29**
